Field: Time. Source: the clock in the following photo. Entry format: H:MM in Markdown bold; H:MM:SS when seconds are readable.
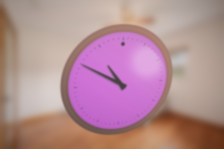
**10:50**
